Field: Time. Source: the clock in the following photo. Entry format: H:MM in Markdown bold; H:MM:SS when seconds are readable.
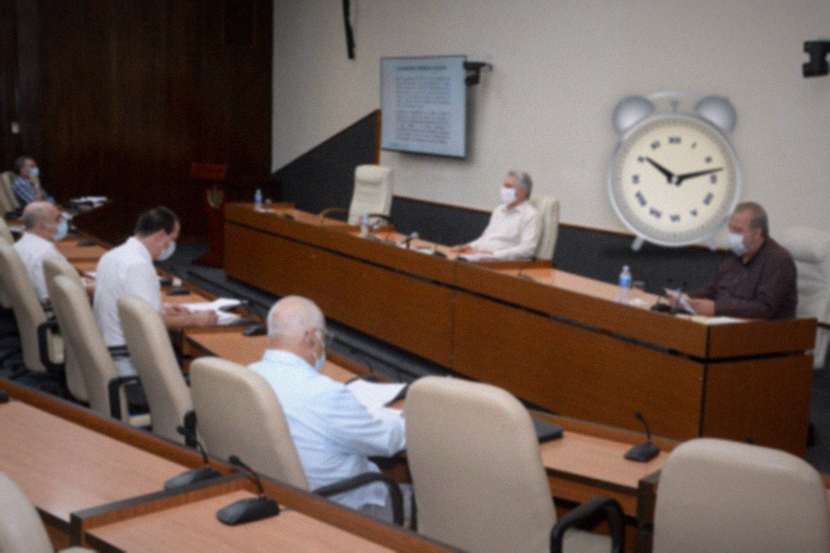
**10:13**
